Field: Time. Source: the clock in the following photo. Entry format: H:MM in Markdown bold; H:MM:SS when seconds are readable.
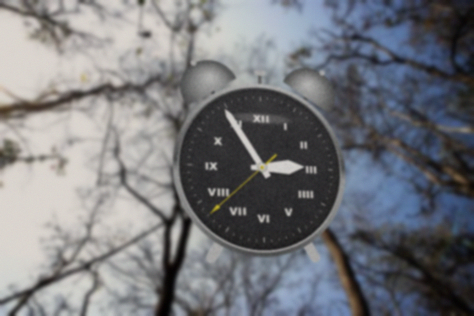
**2:54:38**
